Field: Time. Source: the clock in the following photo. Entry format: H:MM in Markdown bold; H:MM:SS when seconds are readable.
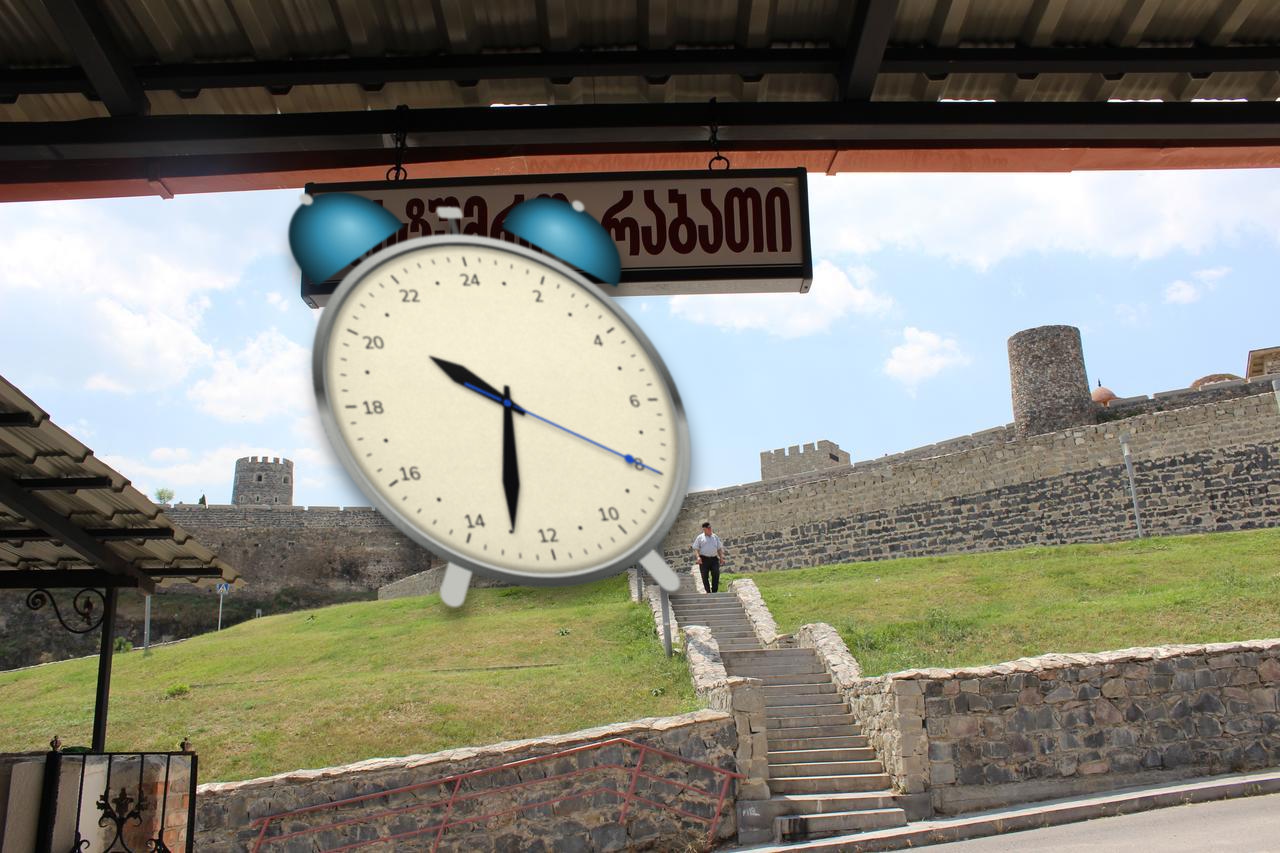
**20:32:20**
